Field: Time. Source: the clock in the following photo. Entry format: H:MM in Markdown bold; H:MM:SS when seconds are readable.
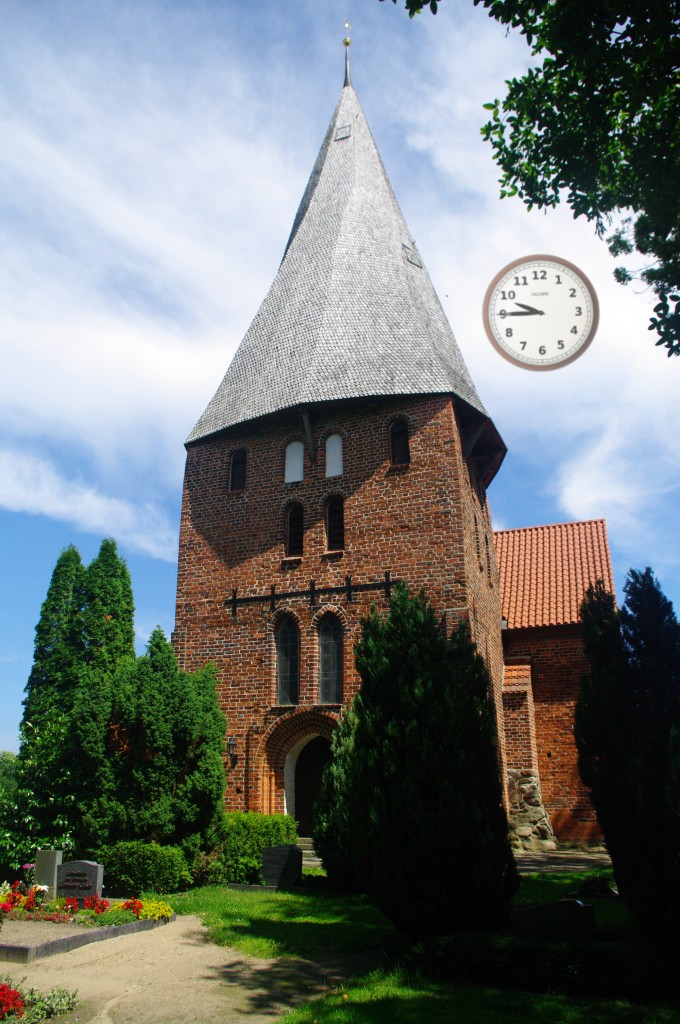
**9:45**
